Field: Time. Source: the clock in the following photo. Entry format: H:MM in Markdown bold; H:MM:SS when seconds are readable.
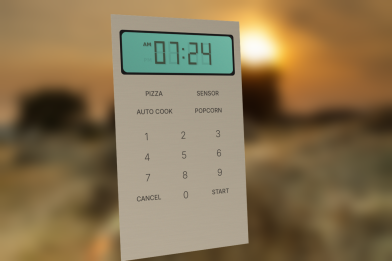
**7:24**
